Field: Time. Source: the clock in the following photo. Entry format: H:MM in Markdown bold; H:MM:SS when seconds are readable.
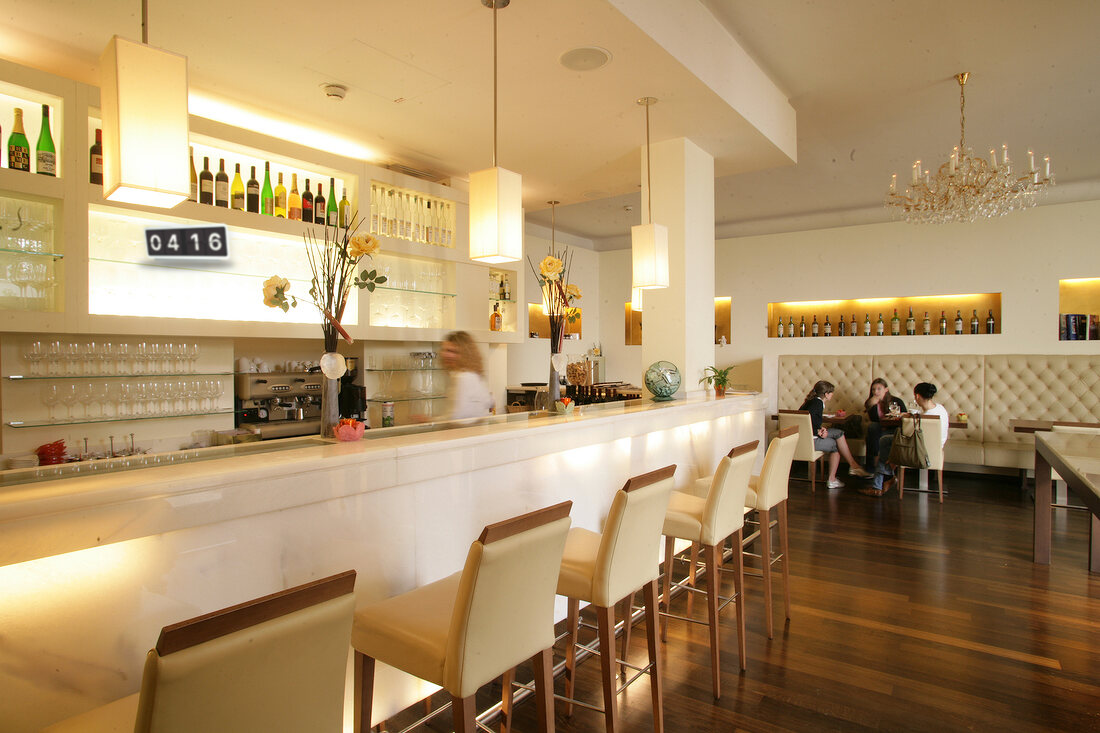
**4:16**
